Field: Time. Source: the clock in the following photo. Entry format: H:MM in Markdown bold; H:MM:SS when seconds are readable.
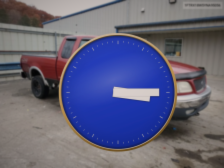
**3:15**
